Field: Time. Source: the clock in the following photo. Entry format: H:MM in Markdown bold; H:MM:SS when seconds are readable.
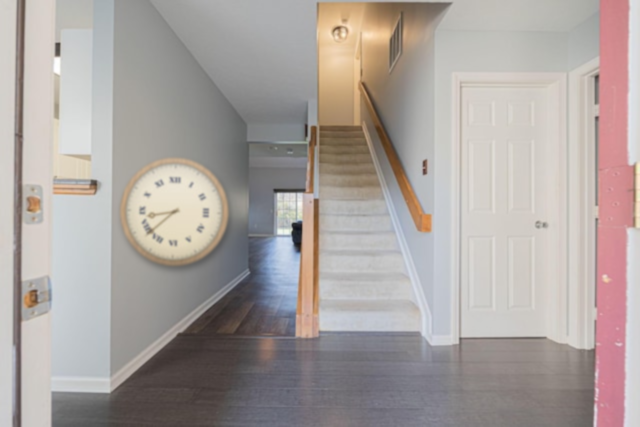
**8:38**
